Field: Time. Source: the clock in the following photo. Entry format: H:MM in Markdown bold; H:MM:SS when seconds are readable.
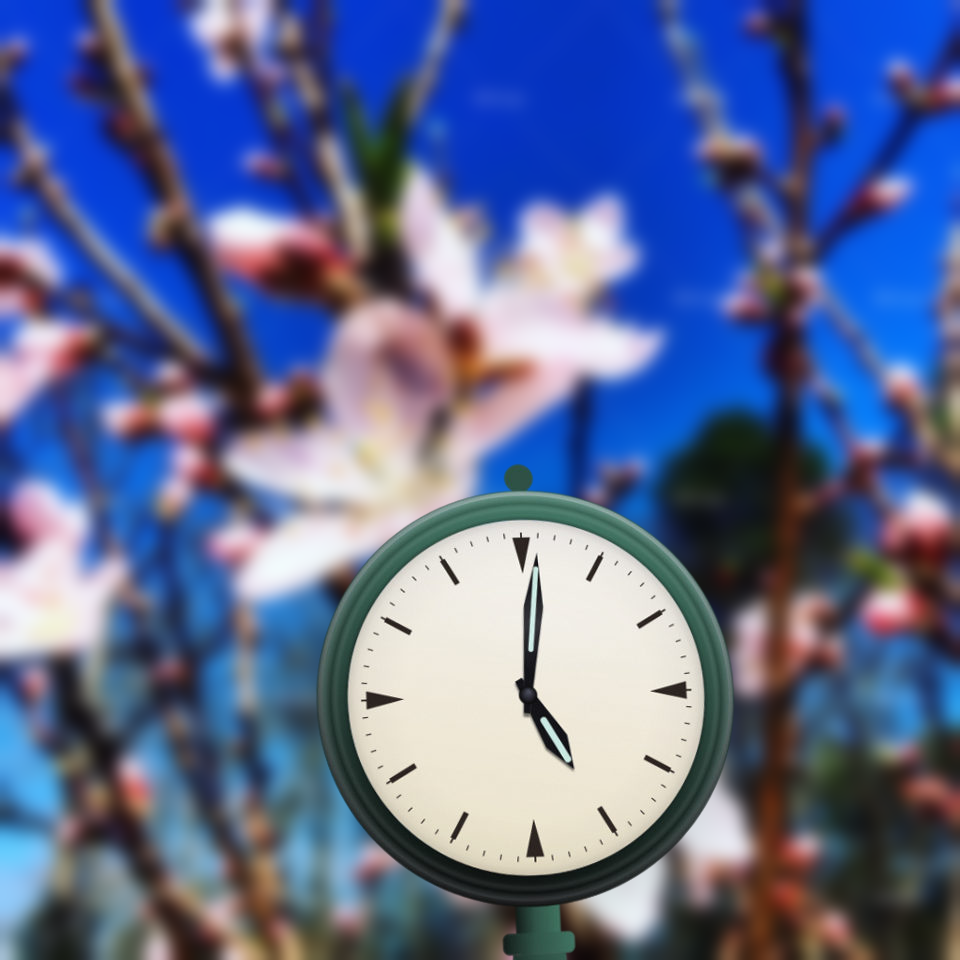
**5:01**
